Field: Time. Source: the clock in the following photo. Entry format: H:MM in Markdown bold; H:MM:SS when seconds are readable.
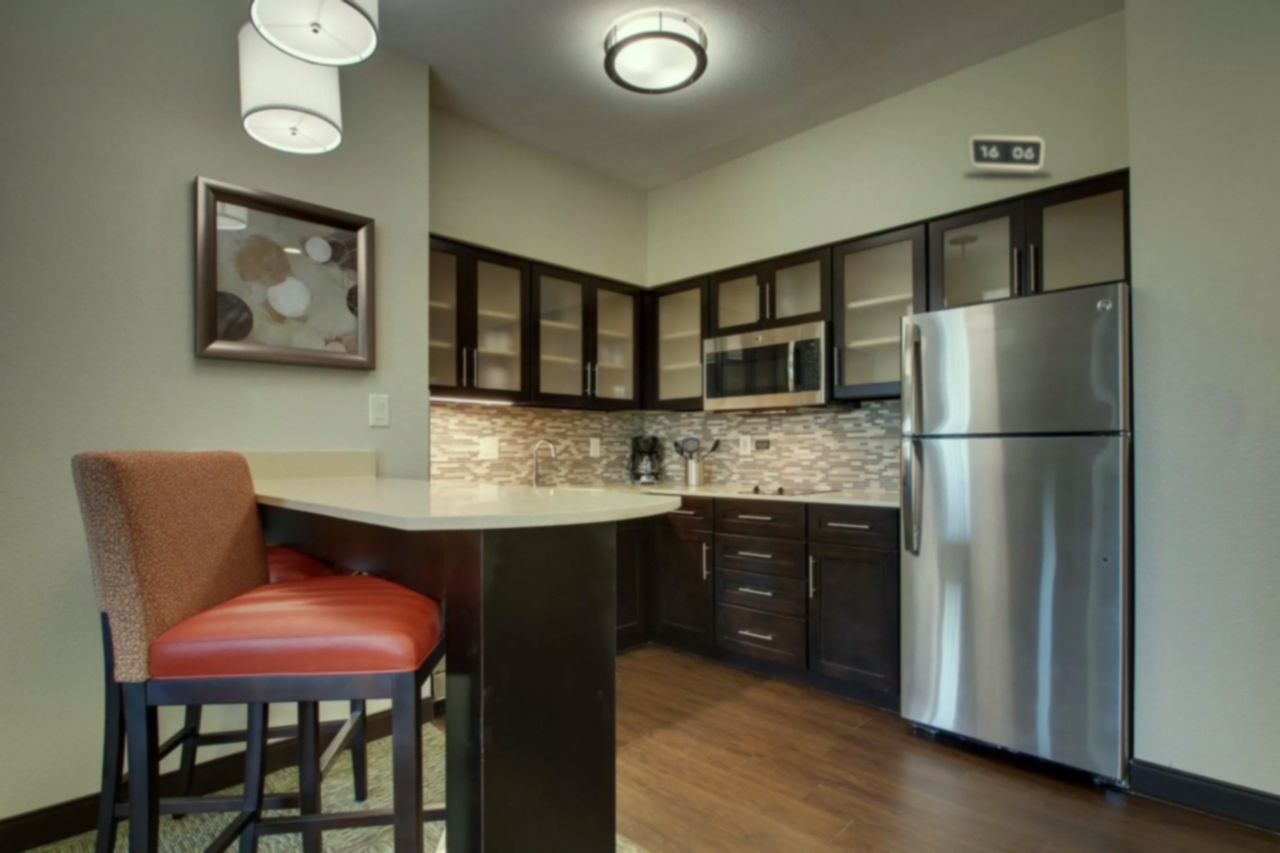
**16:06**
